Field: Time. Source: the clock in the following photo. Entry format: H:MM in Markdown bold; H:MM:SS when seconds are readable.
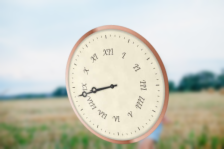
**8:43**
